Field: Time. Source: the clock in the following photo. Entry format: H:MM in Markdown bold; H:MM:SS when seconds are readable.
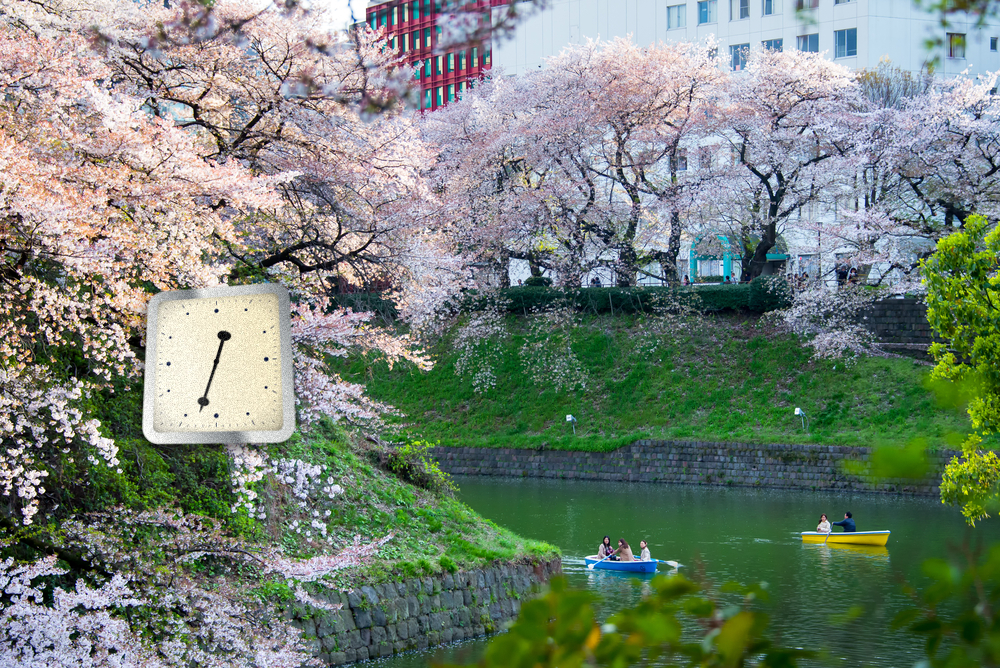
**12:33**
